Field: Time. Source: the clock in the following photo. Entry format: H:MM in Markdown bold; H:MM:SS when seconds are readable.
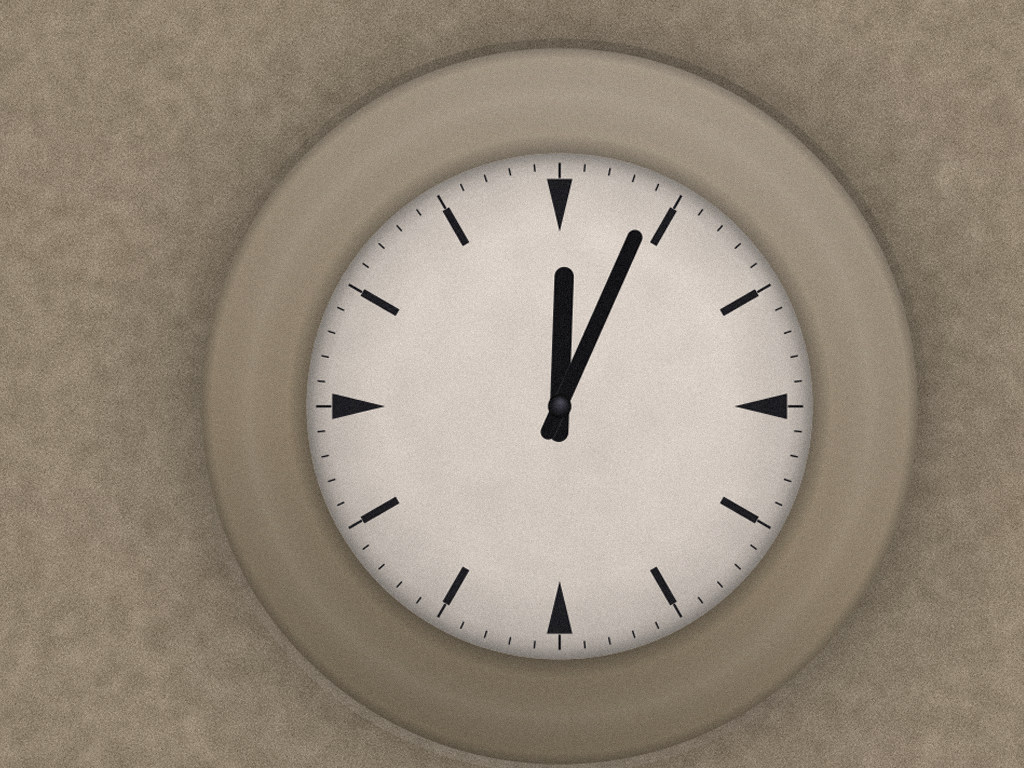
**12:04**
